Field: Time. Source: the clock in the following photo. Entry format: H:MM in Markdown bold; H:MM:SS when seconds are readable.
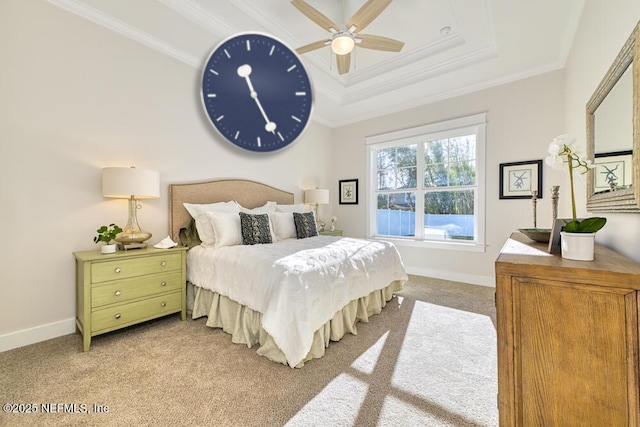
**11:26**
